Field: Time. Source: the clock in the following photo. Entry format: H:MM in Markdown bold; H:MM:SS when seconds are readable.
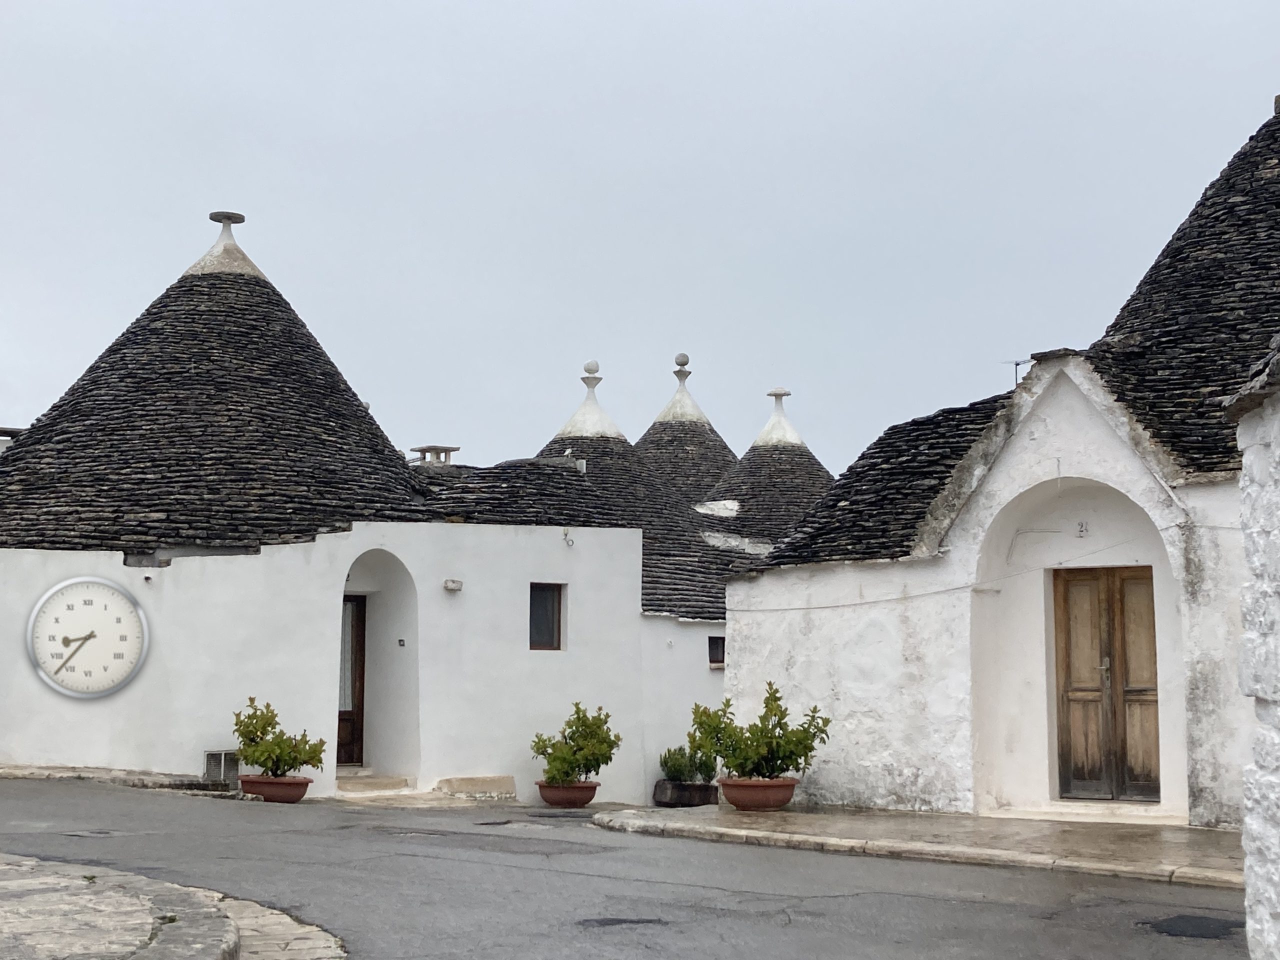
**8:37**
